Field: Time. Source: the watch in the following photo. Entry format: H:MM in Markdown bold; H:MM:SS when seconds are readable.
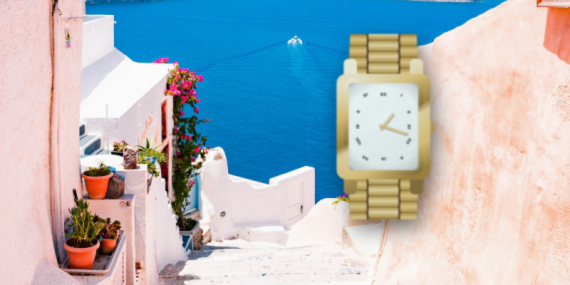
**1:18**
